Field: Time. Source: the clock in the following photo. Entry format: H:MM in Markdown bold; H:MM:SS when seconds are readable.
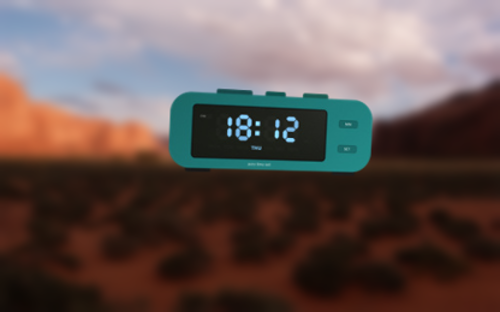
**18:12**
